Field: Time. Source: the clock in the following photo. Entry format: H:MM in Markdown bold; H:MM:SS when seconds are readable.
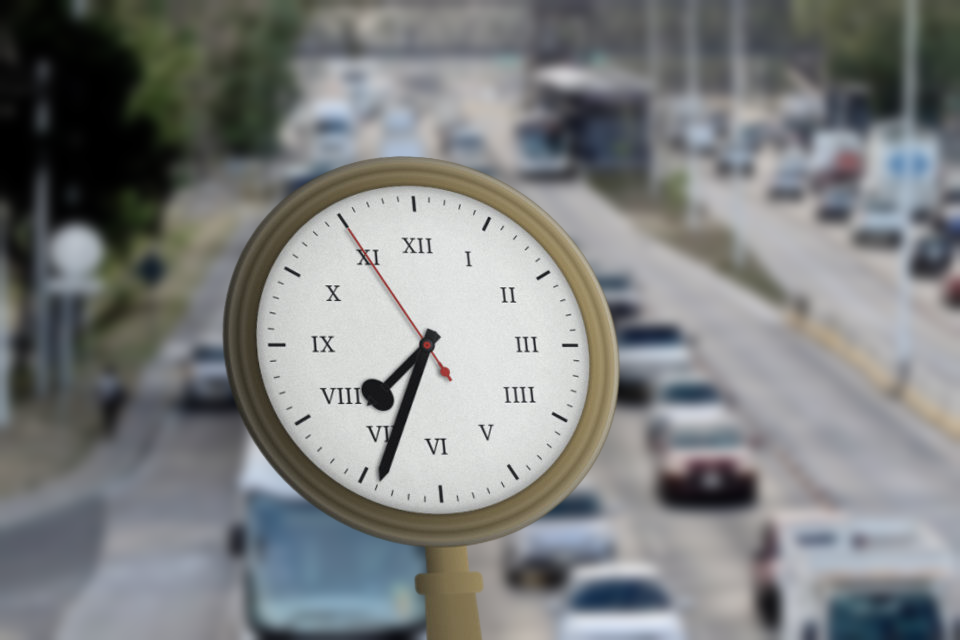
**7:33:55**
